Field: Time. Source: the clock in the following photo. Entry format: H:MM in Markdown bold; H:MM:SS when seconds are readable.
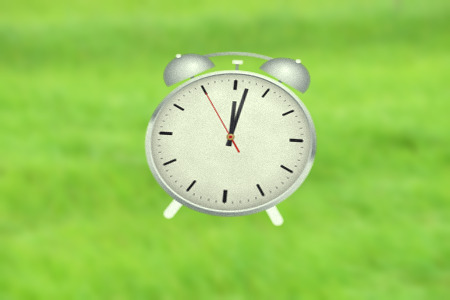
**12:01:55**
